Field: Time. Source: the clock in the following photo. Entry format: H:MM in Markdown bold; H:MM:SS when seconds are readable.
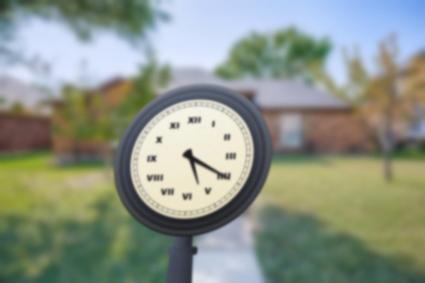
**5:20**
